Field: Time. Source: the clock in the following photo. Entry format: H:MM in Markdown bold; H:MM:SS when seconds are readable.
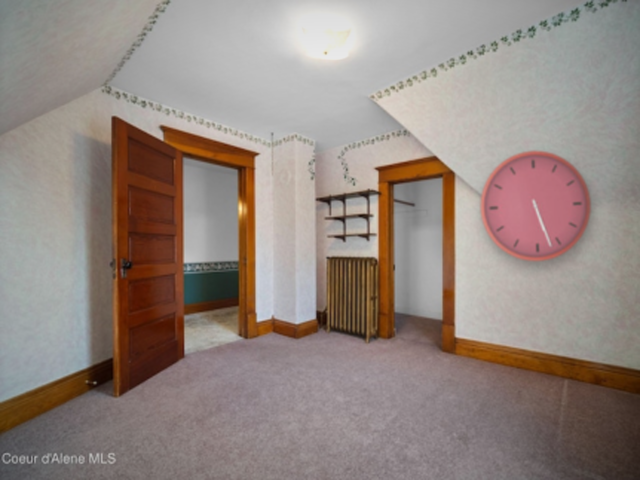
**5:27**
